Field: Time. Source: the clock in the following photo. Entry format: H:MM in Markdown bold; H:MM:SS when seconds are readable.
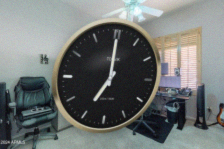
**7:00**
